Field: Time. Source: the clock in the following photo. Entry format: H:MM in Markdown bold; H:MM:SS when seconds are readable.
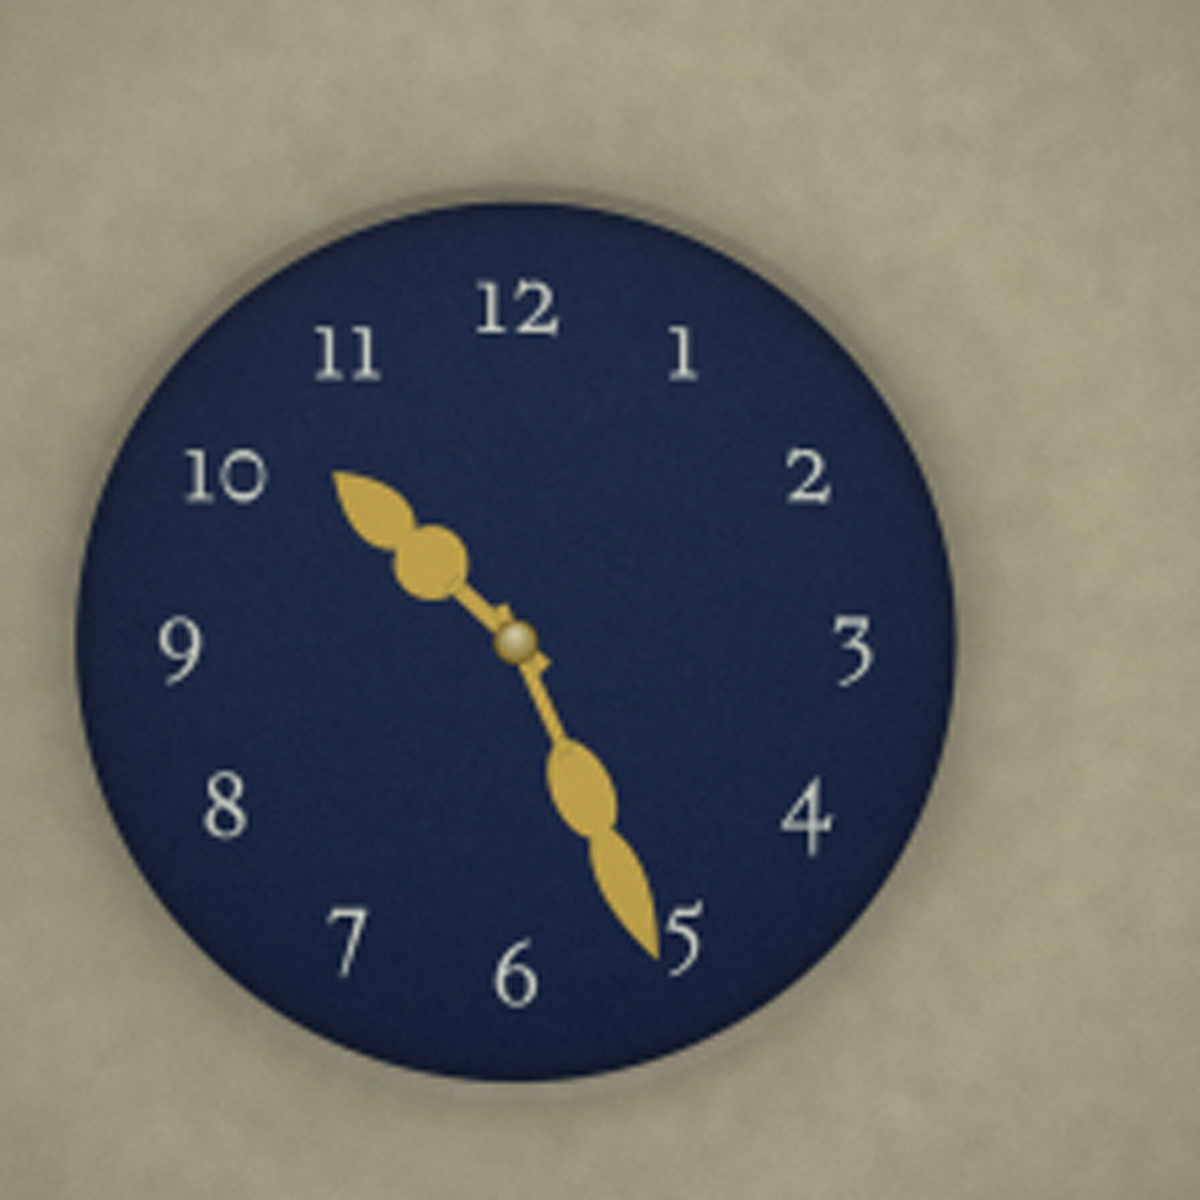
**10:26**
